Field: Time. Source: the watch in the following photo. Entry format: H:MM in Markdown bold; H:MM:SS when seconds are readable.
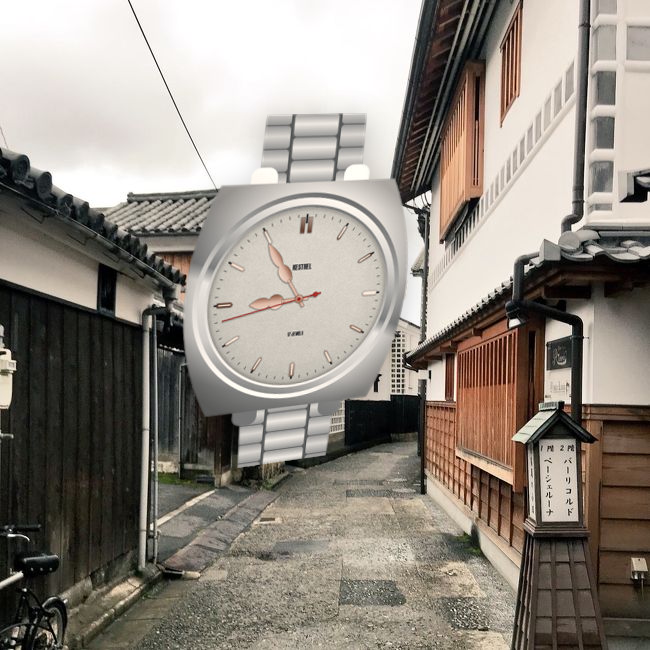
**8:54:43**
